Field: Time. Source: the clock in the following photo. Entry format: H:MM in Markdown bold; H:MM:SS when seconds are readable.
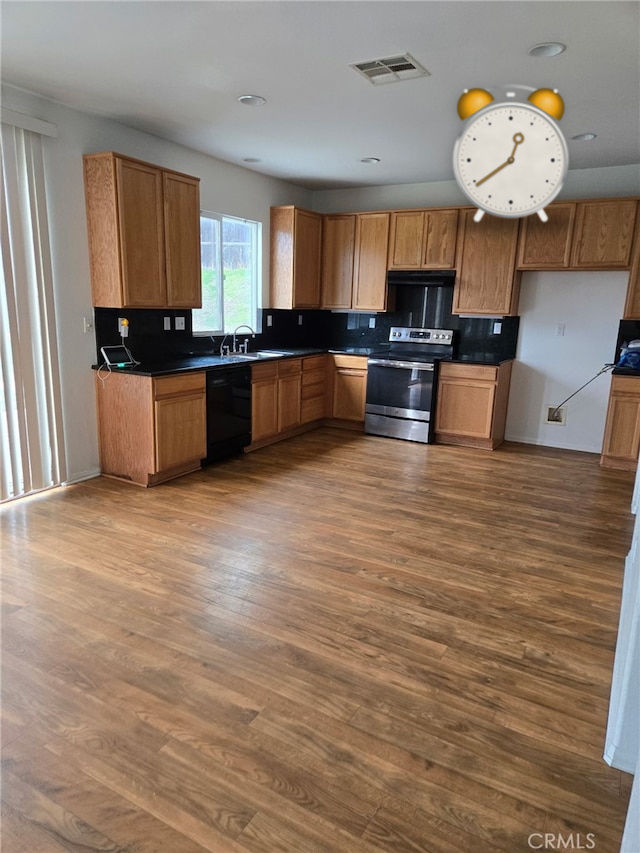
**12:39**
